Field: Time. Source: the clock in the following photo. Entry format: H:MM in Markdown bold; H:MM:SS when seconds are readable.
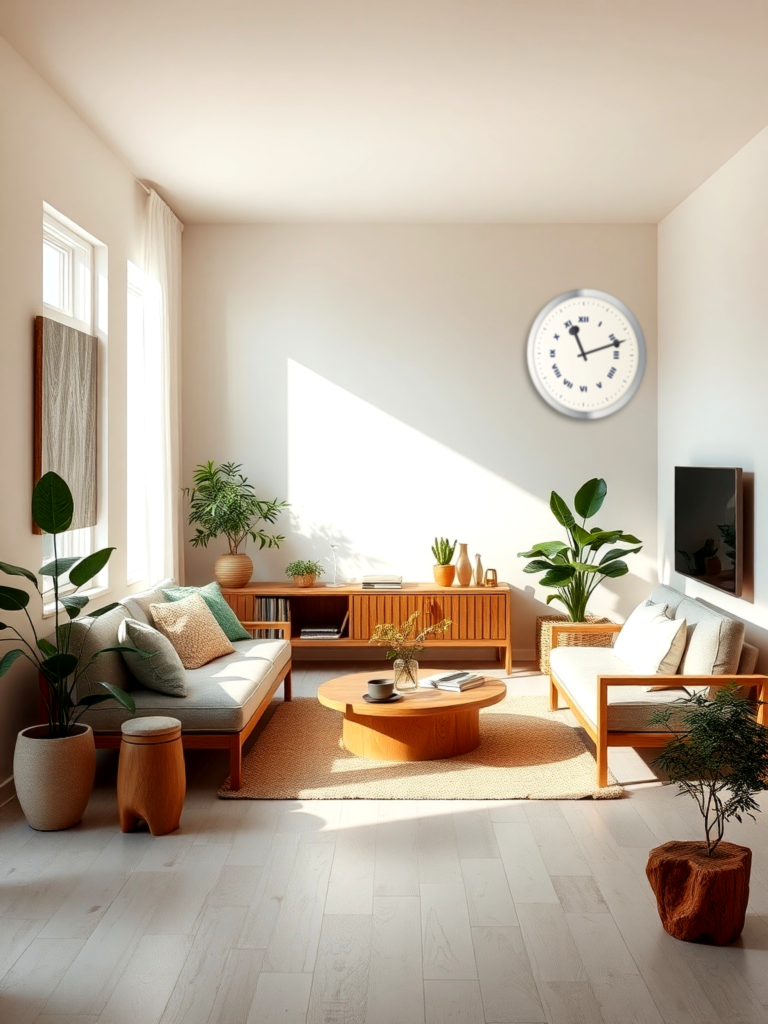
**11:12**
